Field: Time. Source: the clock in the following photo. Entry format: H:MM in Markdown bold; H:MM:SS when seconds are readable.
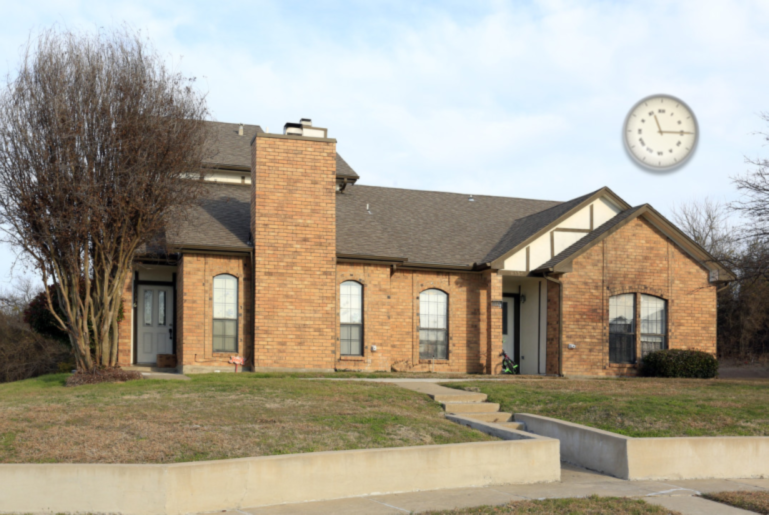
**11:15**
